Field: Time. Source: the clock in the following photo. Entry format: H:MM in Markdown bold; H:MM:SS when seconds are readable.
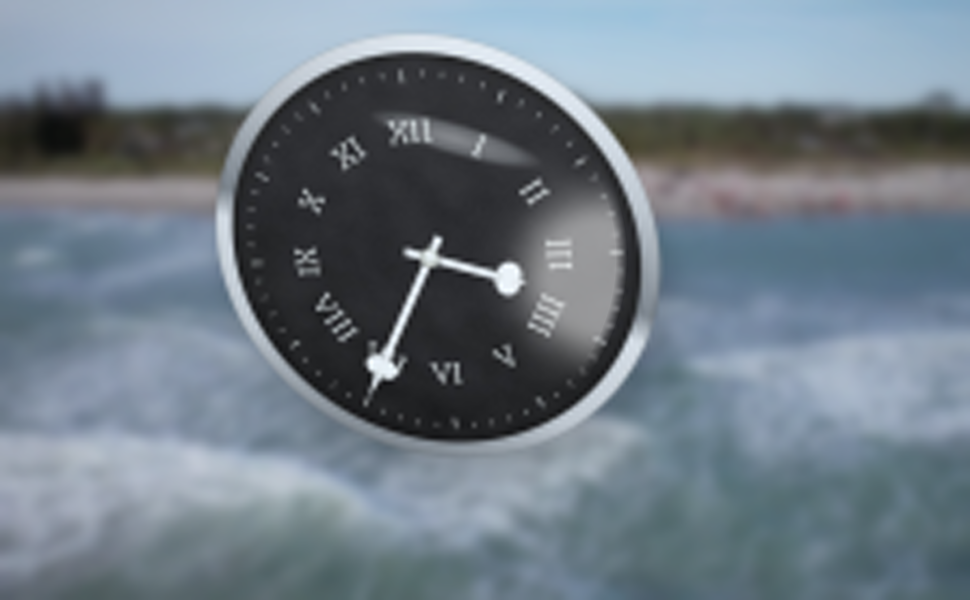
**3:35**
